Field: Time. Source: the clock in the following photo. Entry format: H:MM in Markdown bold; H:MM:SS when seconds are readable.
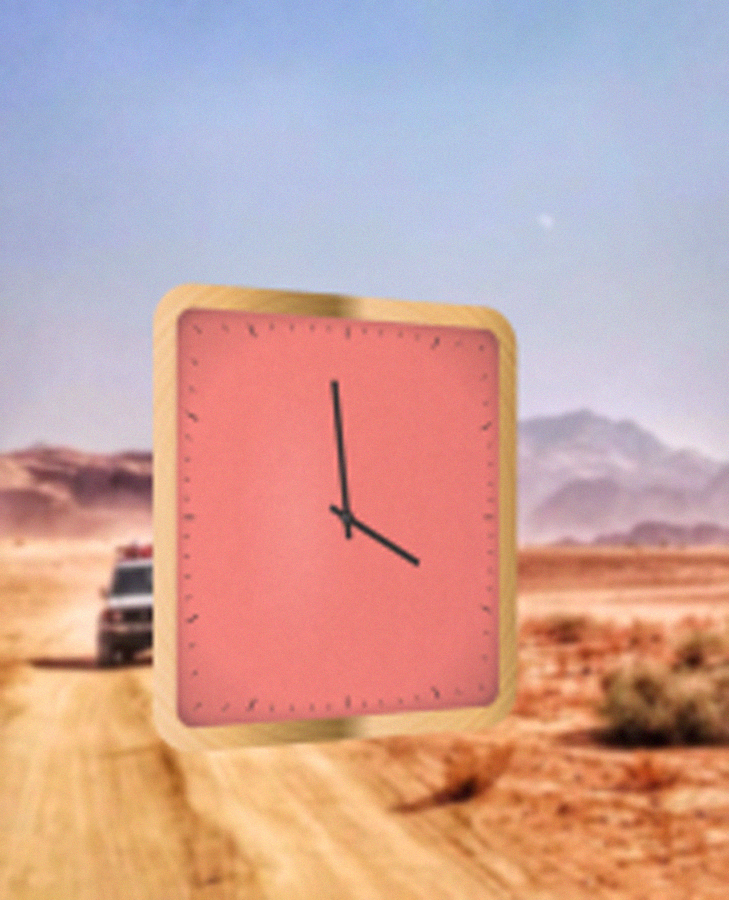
**3:59**
